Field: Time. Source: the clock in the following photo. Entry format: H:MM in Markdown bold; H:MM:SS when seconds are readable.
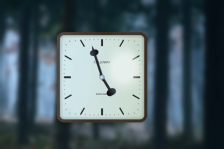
**4:57**
